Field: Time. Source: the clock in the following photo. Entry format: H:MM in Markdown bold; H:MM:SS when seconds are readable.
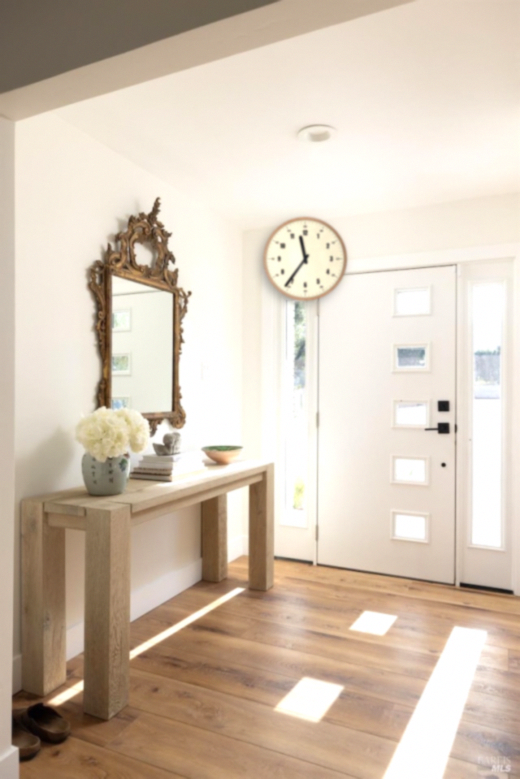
**11:36**
